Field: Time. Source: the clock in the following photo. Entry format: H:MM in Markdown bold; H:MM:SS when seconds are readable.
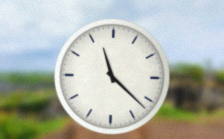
**11:22**
